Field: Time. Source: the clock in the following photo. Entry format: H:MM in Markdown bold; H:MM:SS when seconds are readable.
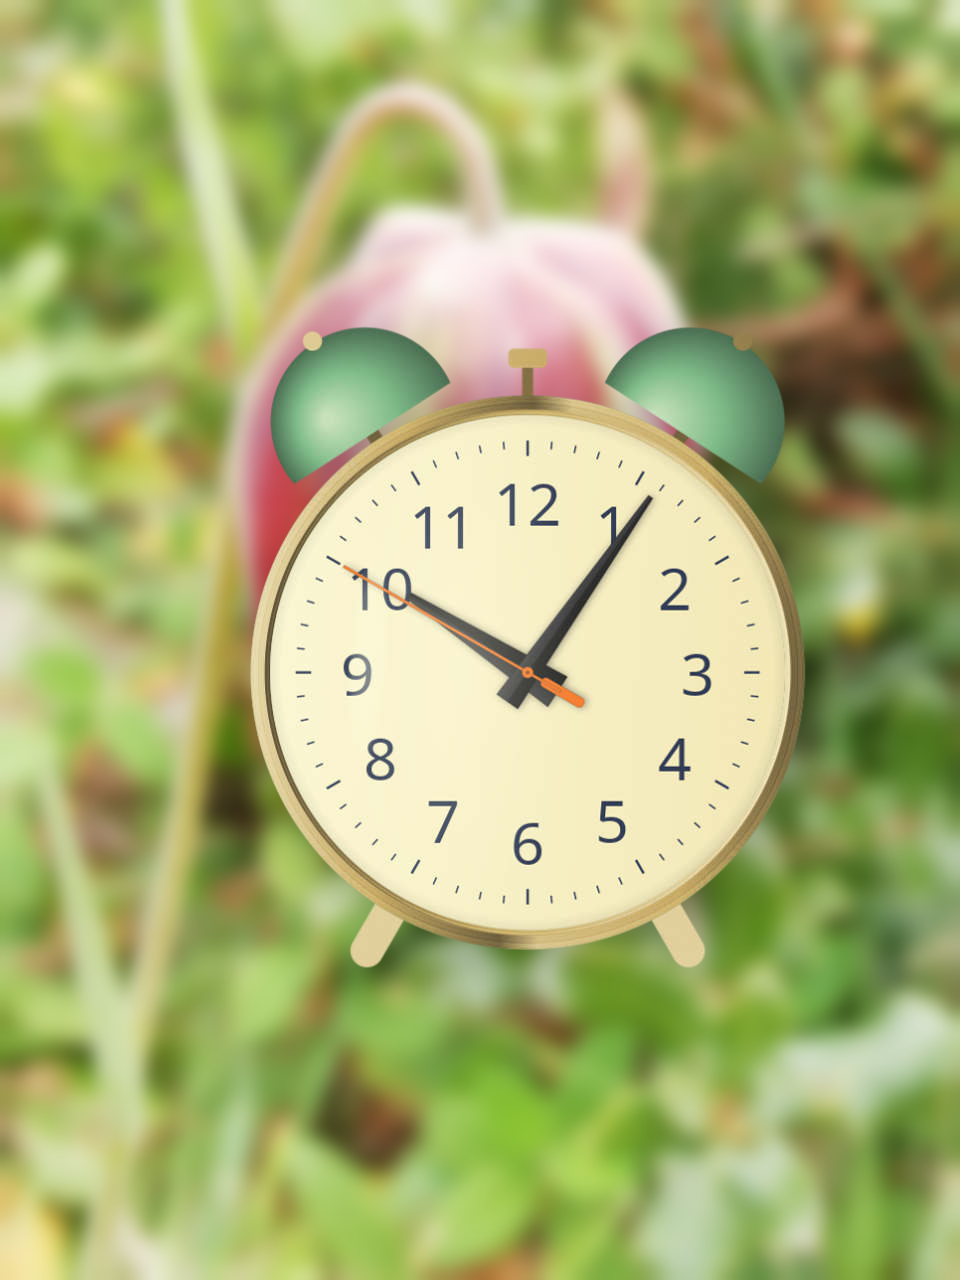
**10:05:50**
